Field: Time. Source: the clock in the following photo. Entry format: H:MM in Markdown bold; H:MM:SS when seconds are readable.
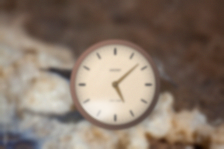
**5:08**
